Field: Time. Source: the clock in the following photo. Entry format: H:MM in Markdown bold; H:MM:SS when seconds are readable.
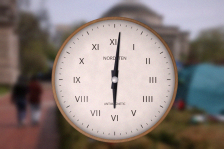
**6:01**
